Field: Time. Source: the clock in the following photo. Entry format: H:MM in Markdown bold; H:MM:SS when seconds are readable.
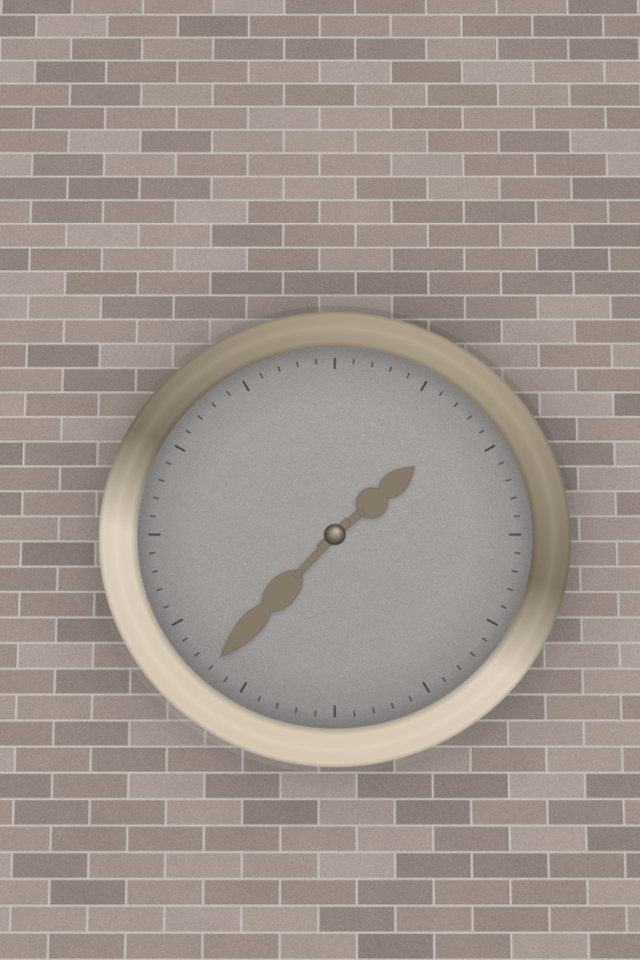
**1:37**
